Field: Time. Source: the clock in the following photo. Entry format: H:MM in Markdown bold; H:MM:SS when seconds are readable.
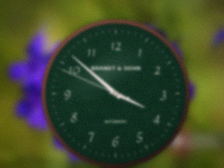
**3:51:49**
